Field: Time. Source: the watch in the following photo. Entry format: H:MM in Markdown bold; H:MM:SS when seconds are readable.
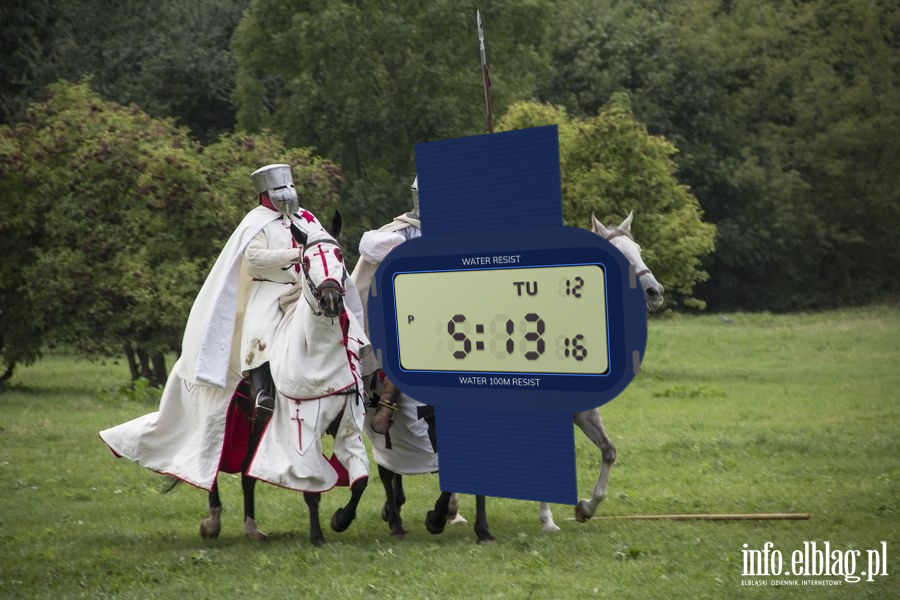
**5:13:16**
